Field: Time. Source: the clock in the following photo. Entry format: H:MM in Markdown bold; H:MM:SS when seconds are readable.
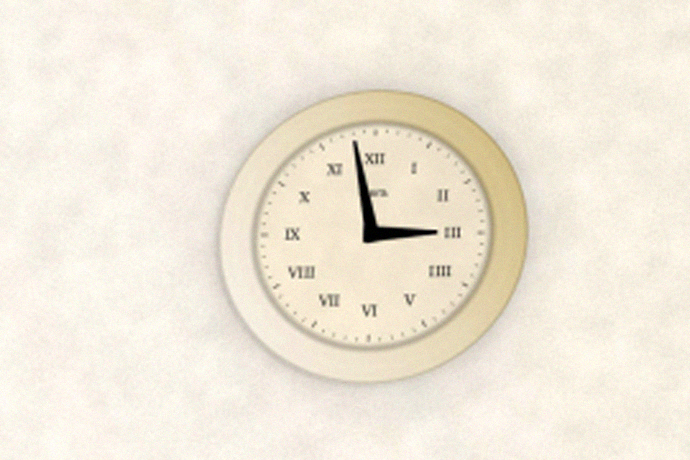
**2:58**
